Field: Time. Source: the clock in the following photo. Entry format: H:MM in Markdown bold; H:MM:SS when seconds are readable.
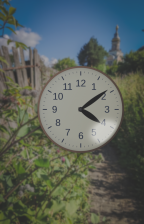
**4:09**
